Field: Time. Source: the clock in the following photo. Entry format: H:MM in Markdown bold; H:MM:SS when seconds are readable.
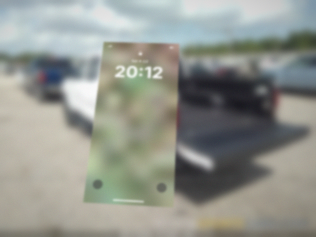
**20:12**
